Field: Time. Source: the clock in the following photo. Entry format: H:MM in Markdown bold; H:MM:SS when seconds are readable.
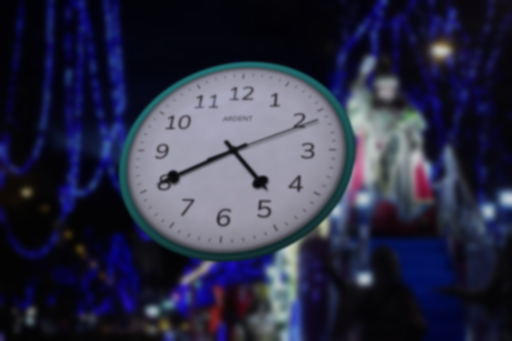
**4:40:11**
